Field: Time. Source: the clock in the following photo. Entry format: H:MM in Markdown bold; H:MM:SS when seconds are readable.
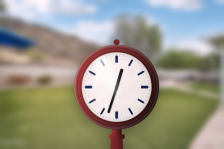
**12:33**
